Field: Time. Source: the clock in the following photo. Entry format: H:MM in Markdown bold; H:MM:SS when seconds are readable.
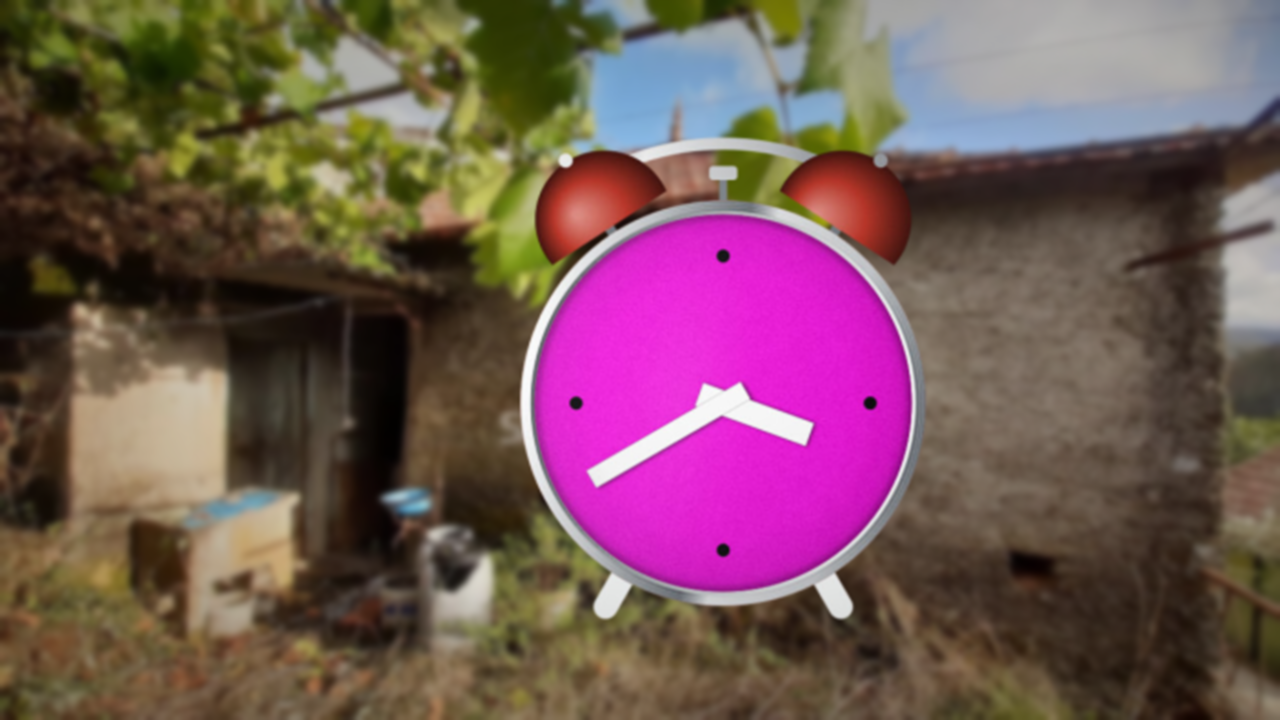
**3:40**
